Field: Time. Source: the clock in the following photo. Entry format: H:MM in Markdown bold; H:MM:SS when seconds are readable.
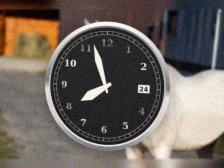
**7:57**
